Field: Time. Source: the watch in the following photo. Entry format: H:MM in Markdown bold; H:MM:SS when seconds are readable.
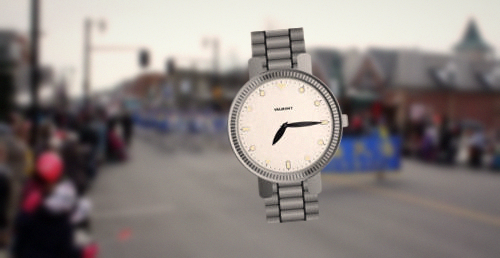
**7:15**
